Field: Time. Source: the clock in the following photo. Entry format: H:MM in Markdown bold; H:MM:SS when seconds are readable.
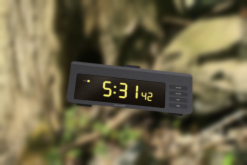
**5:31:42**
